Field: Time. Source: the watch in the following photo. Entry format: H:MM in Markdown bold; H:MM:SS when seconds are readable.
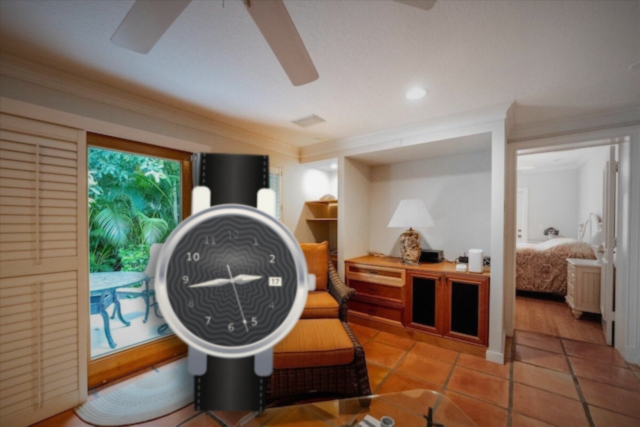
**2:43:27**
